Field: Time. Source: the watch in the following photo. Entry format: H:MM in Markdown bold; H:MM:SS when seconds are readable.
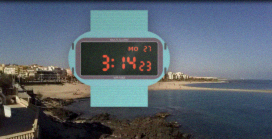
**3:14:23**
